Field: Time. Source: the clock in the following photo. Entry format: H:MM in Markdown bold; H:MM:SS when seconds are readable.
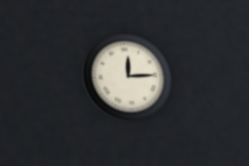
**12:15**
